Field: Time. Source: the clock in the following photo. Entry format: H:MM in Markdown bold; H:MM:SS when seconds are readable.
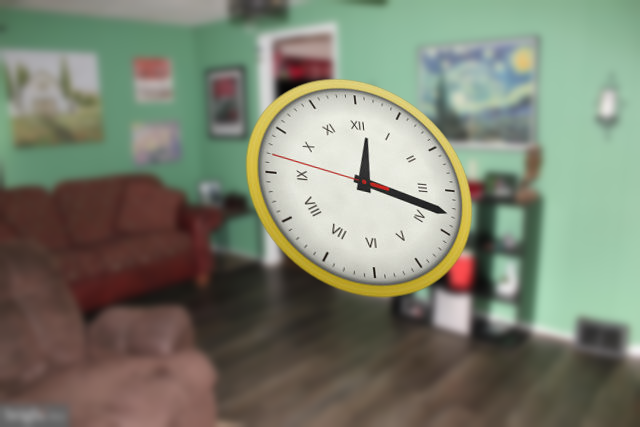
**12:17:47**
